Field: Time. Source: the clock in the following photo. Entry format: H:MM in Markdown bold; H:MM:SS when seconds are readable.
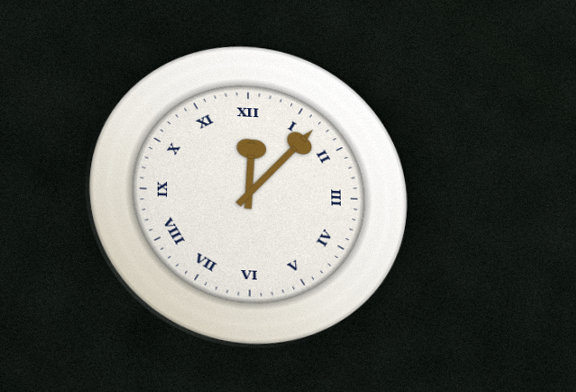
**12:07**
